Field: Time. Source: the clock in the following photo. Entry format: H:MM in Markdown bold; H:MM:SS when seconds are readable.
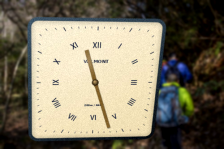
**11:27**
